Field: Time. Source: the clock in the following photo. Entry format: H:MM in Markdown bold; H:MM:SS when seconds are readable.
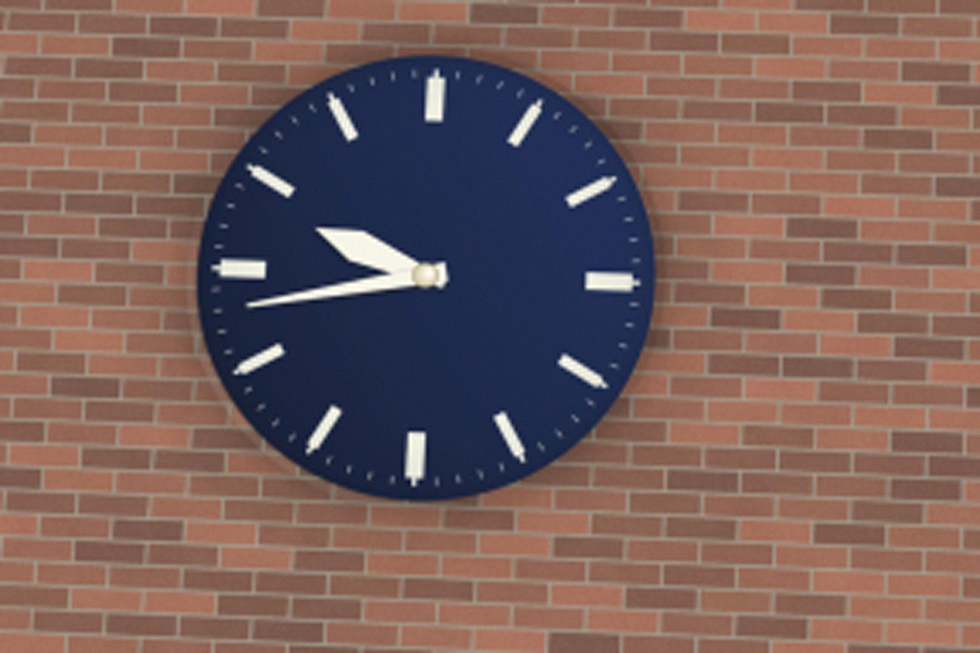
**9:43**
